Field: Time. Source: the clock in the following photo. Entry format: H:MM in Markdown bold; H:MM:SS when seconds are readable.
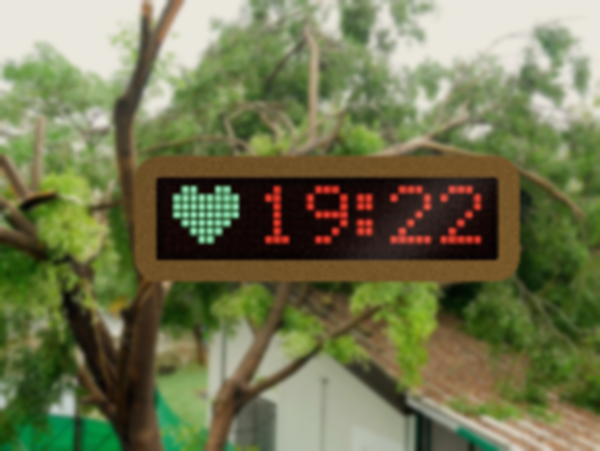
**19:22**
